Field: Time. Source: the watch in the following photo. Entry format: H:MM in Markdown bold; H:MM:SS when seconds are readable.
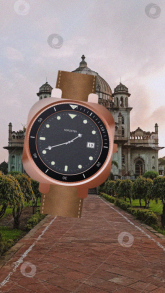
**1:41**
